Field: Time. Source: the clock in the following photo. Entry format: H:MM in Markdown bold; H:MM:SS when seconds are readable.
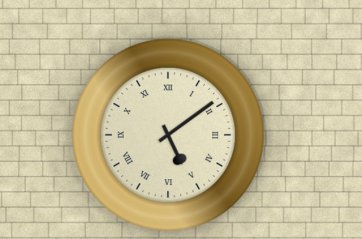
**5:09**
